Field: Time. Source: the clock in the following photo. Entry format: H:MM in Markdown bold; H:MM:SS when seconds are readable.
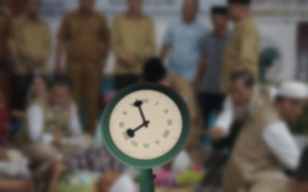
**7:57**
